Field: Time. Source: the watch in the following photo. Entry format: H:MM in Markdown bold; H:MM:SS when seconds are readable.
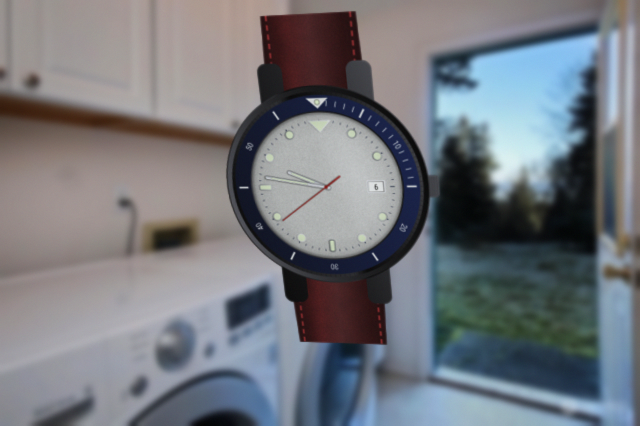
**9:46:39**
